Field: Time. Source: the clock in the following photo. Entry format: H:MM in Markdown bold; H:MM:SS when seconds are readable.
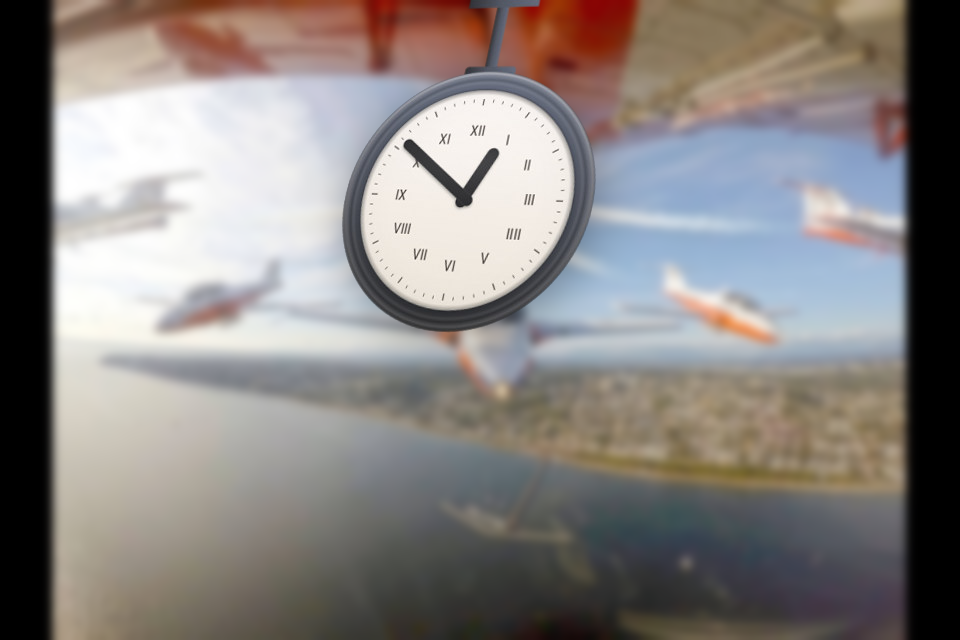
**12:51**
